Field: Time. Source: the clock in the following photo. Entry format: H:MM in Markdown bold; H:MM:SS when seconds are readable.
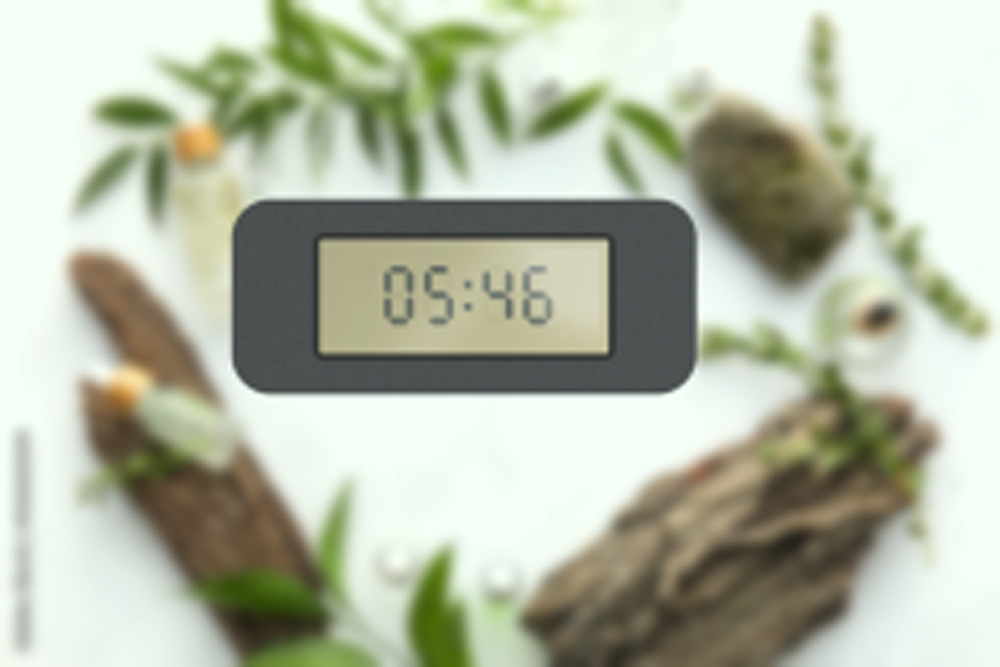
**5:46**
